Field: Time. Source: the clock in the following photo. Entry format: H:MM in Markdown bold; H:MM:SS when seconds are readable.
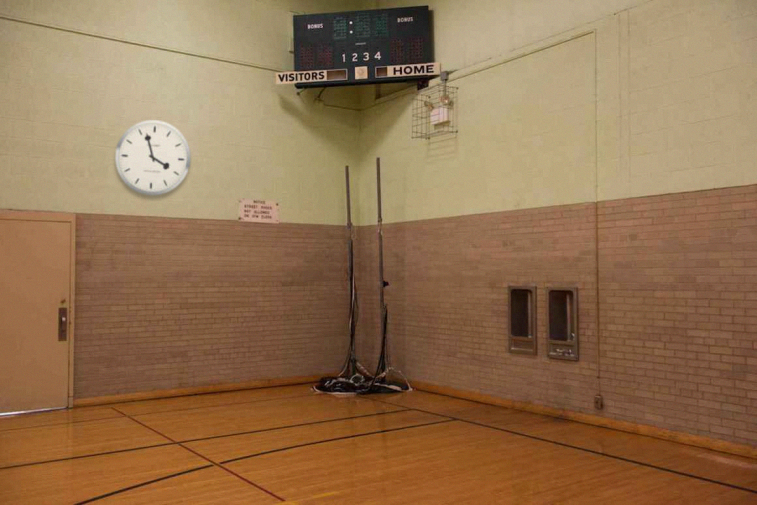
**3:57**
